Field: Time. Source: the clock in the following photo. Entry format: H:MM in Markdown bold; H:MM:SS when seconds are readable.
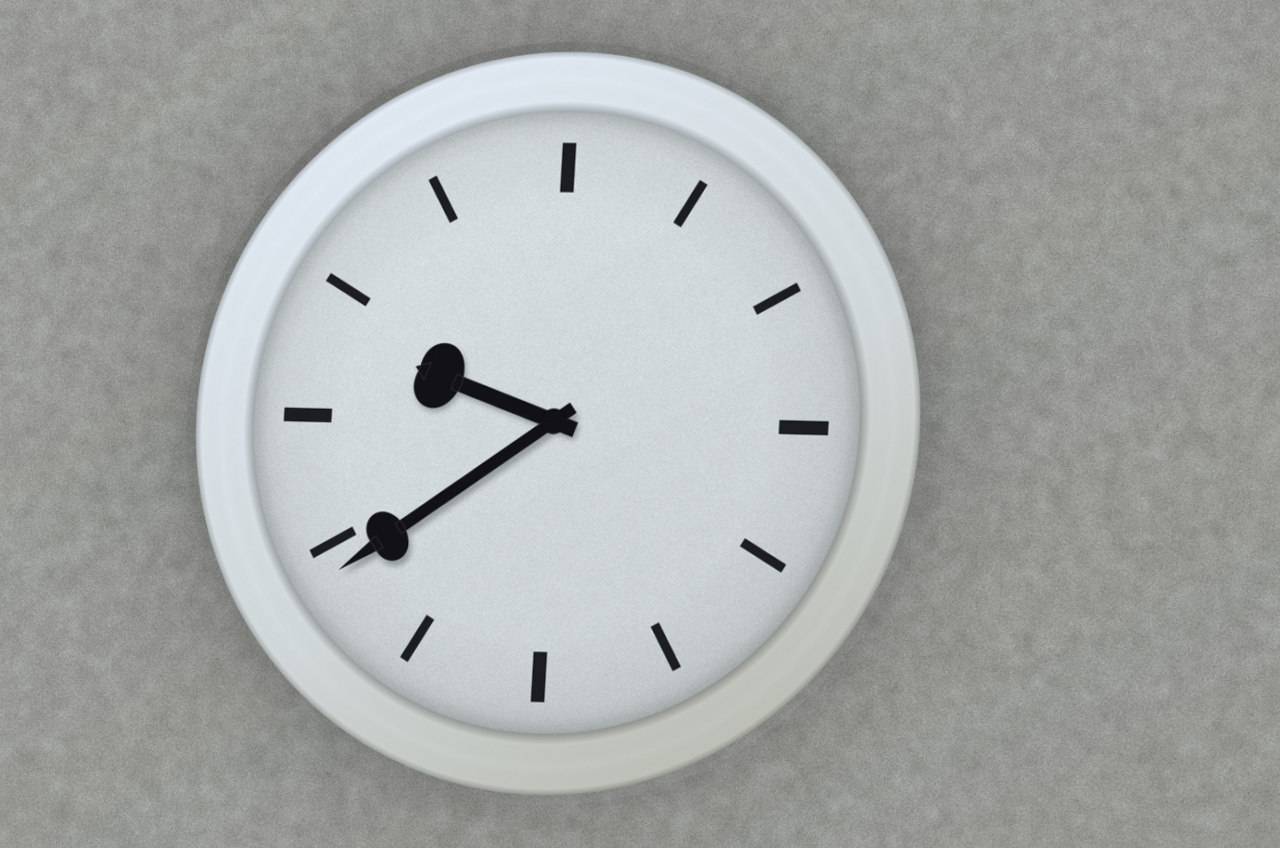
**9:39**
